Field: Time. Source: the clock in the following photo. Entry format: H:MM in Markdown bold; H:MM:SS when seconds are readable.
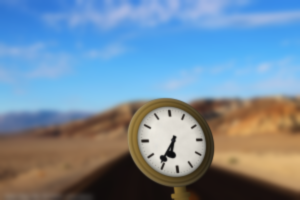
**6:36**
